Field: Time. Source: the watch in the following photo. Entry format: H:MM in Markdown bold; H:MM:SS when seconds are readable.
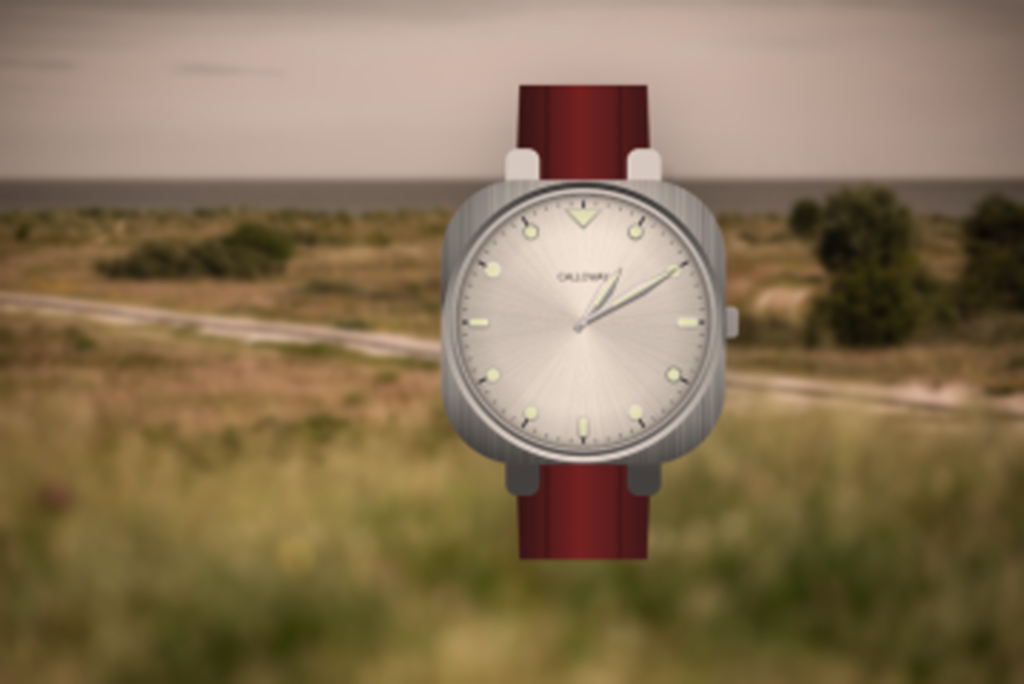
**1:10**
